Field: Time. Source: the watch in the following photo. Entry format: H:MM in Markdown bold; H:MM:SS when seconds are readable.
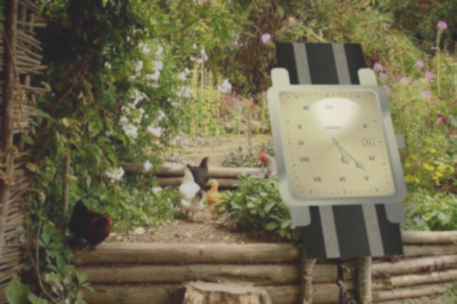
**5:24**
